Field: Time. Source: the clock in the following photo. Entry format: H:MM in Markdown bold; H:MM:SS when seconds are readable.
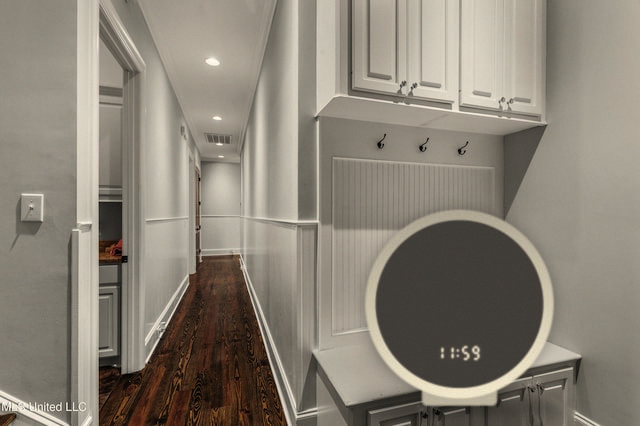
**11:59**
